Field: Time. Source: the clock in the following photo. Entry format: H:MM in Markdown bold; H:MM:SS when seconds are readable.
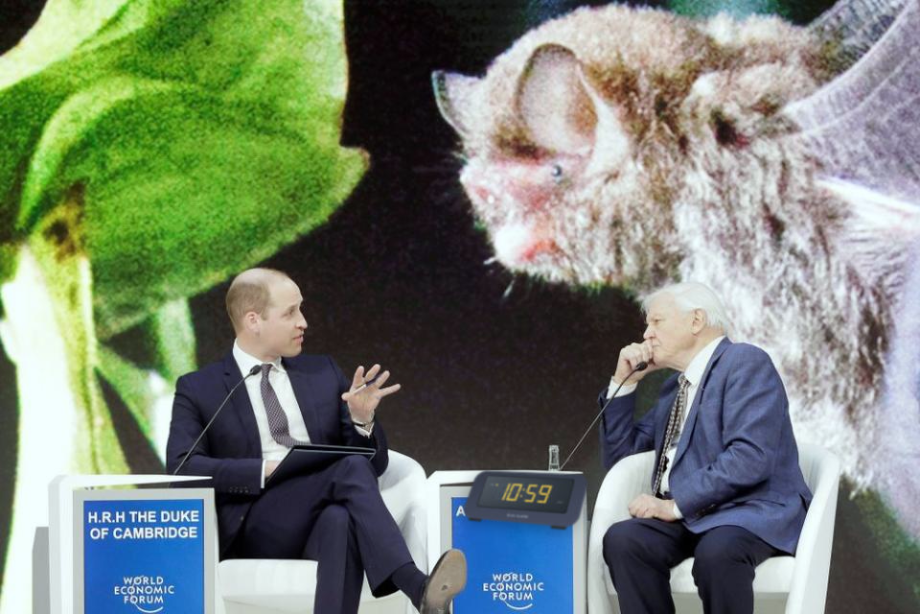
**10:59**
